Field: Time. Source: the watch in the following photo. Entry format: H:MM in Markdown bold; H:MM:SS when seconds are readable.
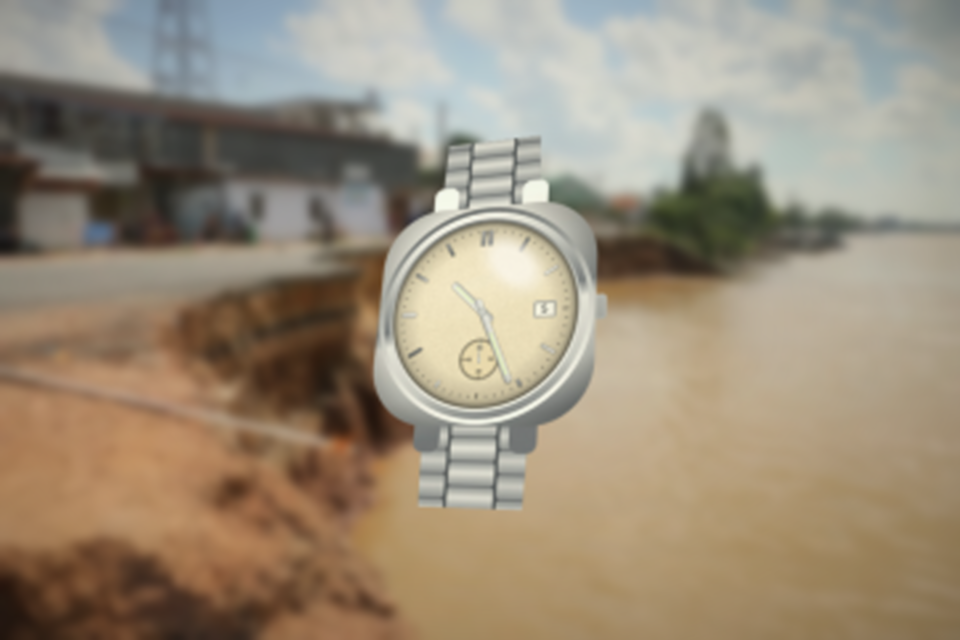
**10:26**
